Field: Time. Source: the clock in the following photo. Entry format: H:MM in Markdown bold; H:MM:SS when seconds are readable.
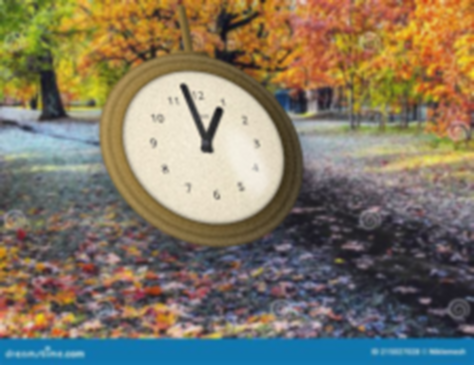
**12:58**
